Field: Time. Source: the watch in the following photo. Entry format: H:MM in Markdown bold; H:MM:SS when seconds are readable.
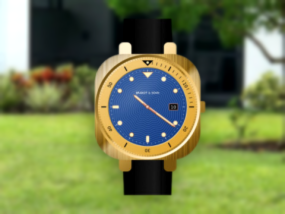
**10:21**
